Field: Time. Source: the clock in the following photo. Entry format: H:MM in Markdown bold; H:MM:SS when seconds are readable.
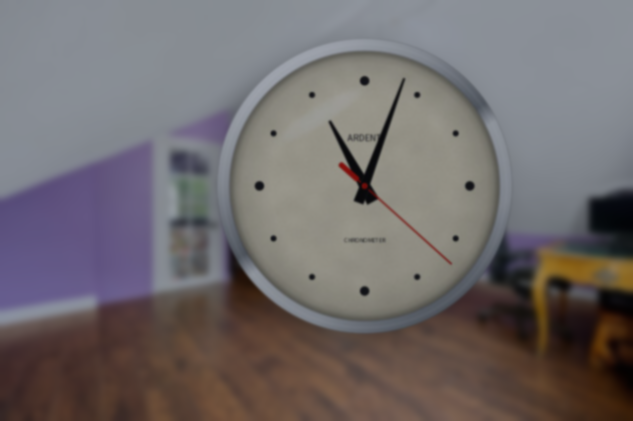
**11:03:22**
